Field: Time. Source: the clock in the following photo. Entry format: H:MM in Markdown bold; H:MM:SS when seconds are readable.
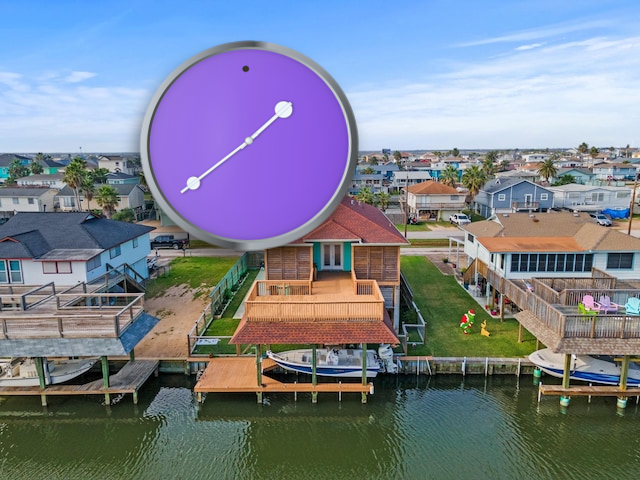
**1:39**
